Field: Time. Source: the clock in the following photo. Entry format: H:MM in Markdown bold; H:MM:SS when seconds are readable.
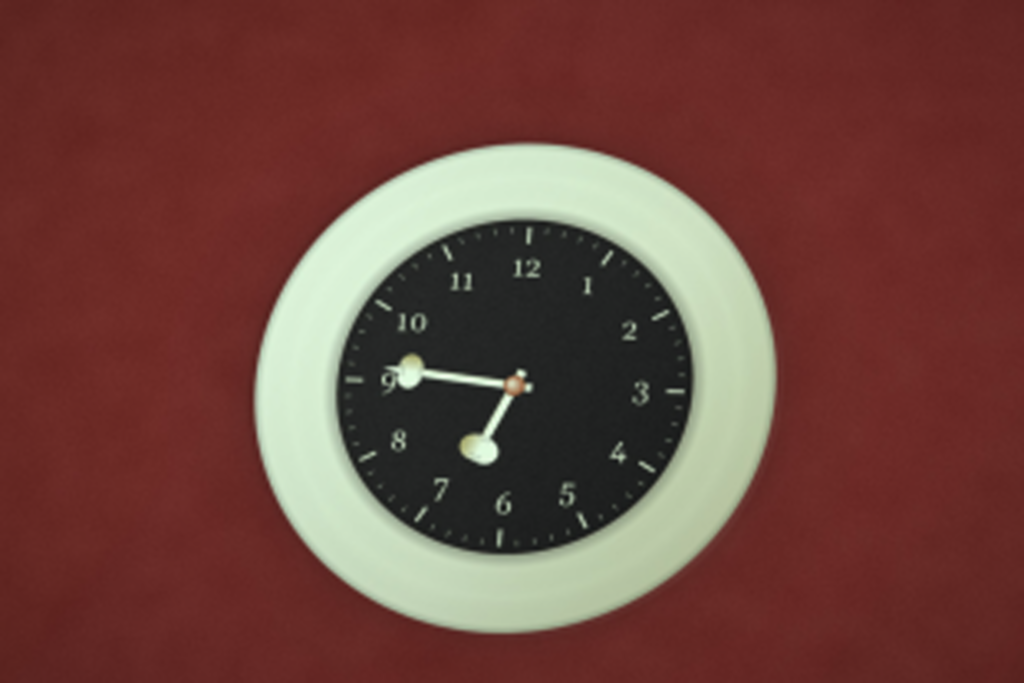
**6:46**
